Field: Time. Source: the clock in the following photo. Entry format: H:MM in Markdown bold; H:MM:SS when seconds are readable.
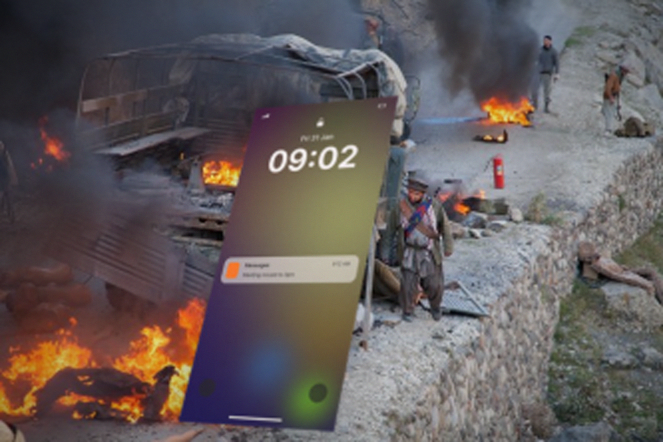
**9:02**
